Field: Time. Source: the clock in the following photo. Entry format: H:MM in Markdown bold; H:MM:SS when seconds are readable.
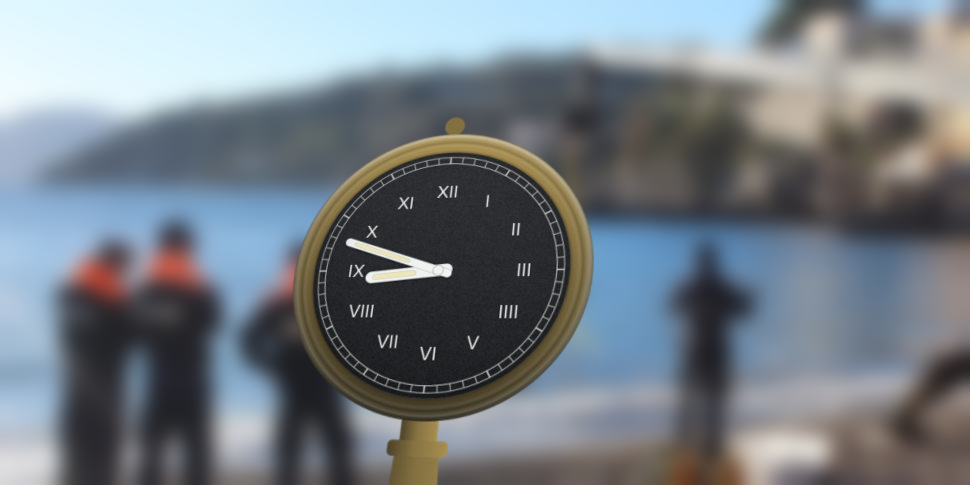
**8:48**
